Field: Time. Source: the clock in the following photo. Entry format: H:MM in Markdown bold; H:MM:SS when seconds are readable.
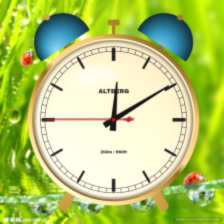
**12:09:45**
